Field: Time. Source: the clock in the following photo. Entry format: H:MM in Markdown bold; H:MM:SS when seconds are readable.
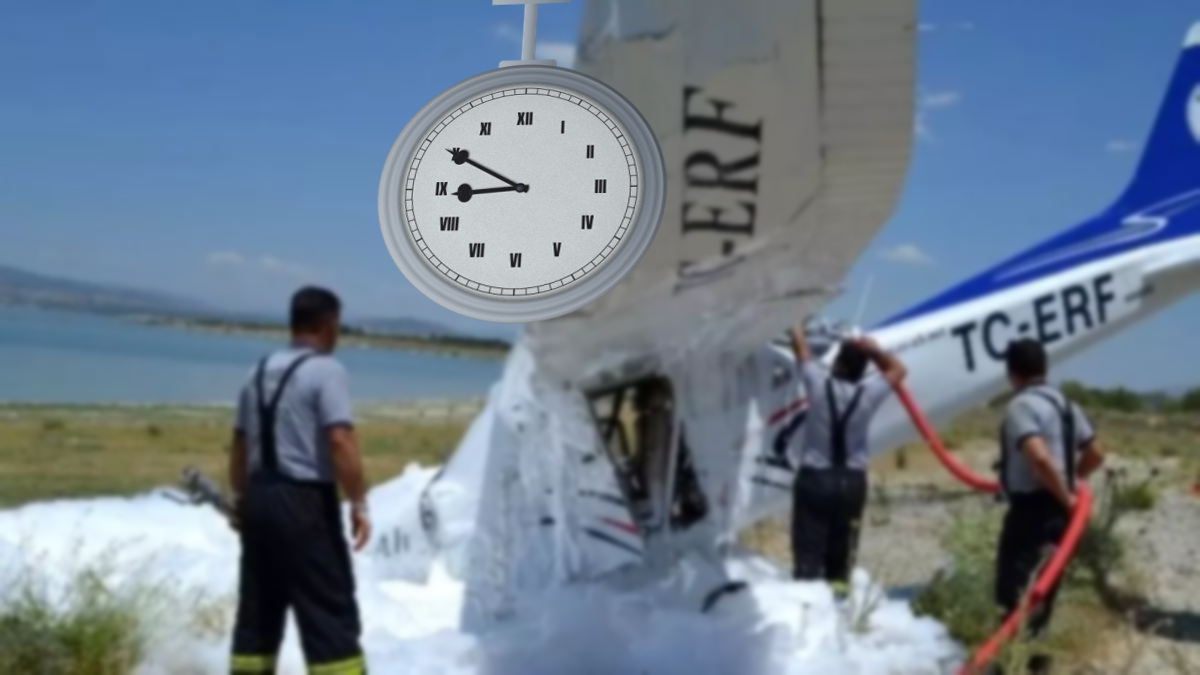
**8:50**
